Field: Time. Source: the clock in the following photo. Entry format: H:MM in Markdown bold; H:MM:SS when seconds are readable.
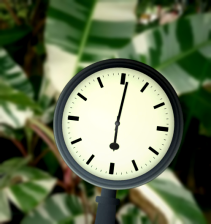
**6:01**
